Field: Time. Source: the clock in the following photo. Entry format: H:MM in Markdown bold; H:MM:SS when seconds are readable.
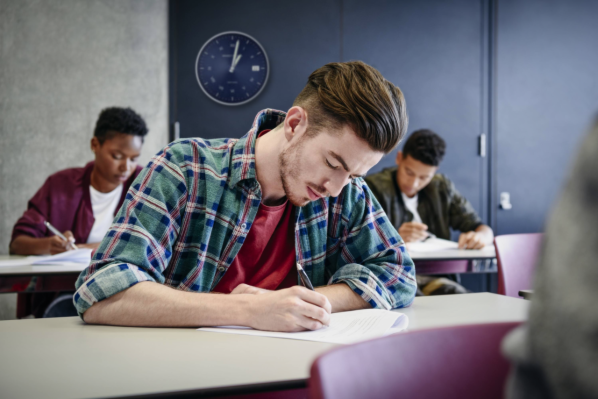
**1:02**
